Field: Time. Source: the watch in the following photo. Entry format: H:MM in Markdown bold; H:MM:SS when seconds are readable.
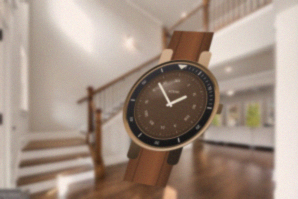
**1:53**
